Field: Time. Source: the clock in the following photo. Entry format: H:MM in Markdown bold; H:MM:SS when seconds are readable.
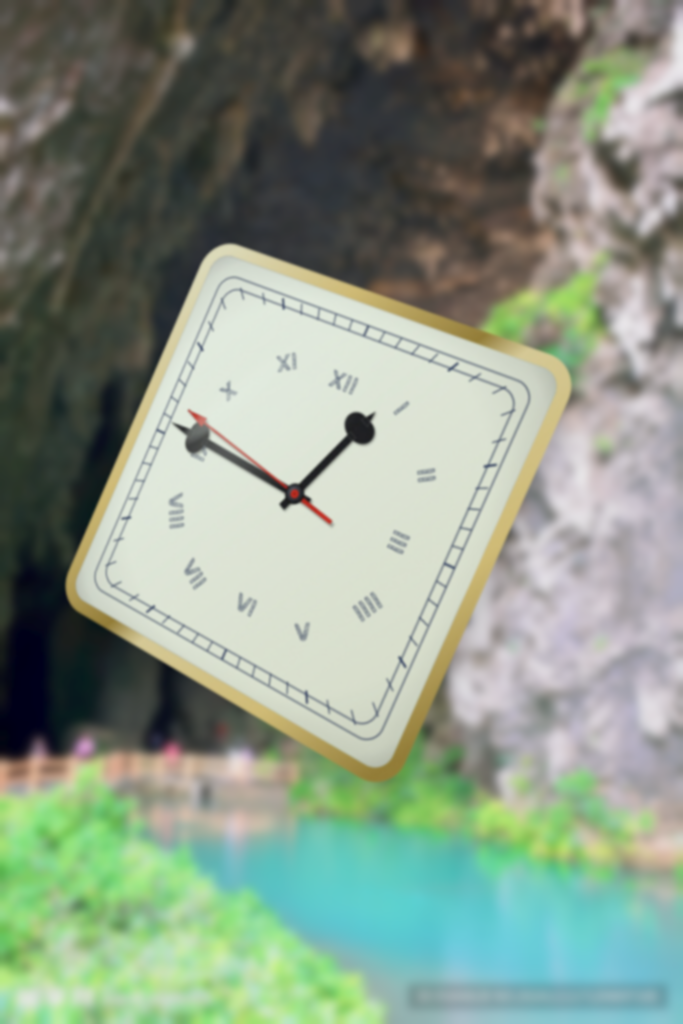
**12:45:47**
